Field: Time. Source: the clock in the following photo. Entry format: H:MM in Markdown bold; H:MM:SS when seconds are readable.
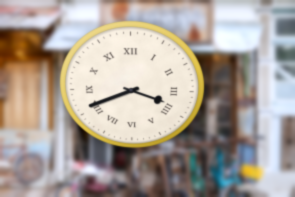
**3:41**
